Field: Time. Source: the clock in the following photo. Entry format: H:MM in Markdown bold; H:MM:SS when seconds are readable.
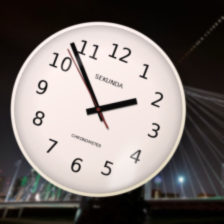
**1:52:52**
